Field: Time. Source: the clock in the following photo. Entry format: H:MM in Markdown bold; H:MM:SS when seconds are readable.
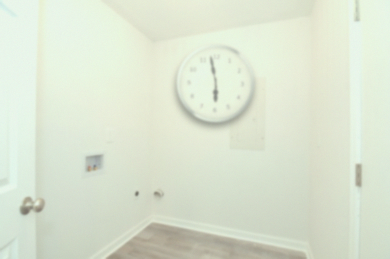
**5:58**
